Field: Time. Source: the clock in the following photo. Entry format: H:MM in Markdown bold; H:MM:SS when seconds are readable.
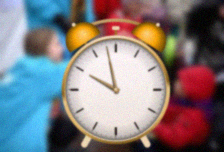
**9:58**
